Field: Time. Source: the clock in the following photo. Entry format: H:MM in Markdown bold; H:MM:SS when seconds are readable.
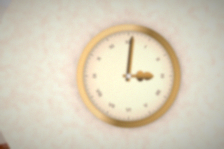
**3:01**
